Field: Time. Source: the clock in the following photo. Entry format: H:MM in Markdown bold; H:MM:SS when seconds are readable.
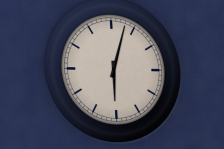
**6:03**
